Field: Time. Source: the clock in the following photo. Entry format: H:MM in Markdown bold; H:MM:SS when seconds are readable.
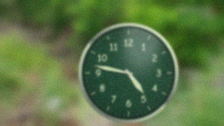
**4:47**
